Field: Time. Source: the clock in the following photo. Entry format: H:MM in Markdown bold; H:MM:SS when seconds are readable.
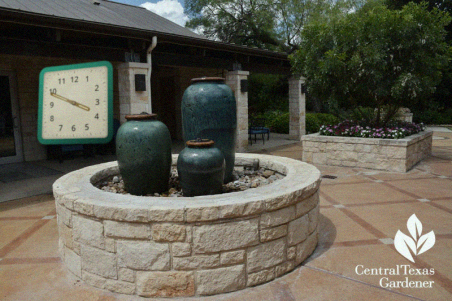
**3:49**
